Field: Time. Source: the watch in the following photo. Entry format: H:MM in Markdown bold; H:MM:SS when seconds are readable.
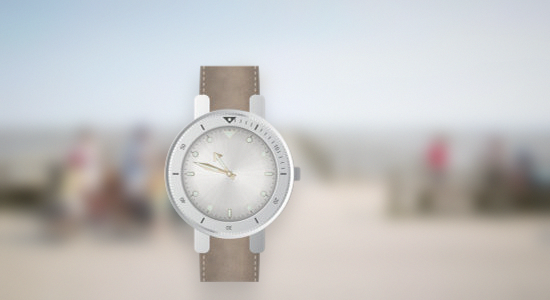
**10:48**
